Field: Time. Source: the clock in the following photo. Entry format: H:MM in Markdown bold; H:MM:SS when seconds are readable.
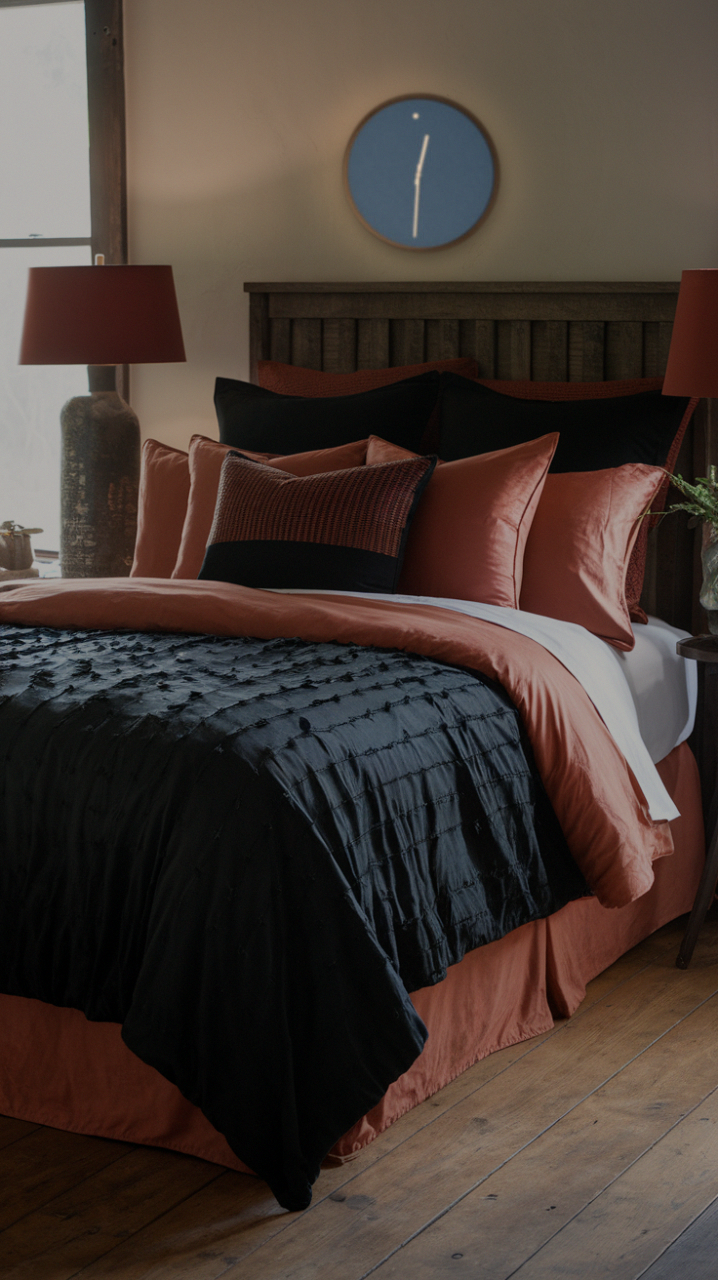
**12:31**
